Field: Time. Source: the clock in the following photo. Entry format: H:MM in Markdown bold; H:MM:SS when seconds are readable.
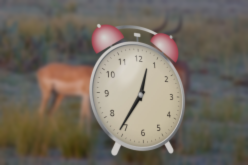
**12:36**
